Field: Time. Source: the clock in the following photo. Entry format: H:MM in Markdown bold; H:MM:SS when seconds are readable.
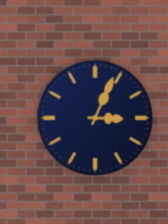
**3:04**
